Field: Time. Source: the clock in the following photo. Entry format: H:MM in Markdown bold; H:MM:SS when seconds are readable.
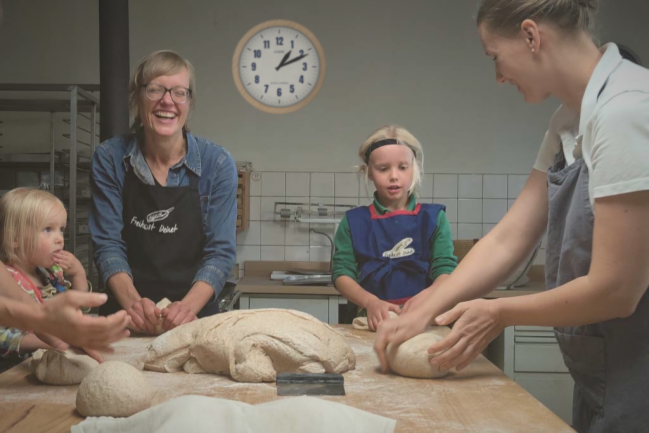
**1:11**
